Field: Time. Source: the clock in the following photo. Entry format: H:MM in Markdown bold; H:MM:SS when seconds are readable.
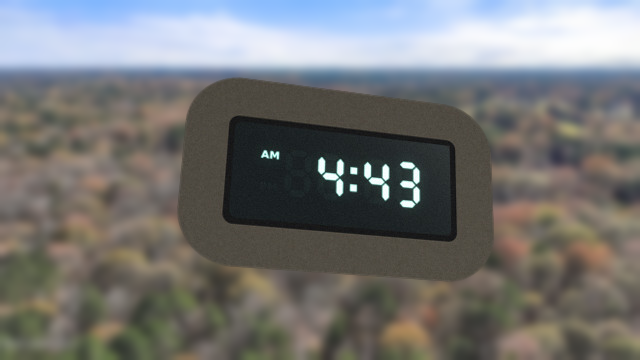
**4:43**
